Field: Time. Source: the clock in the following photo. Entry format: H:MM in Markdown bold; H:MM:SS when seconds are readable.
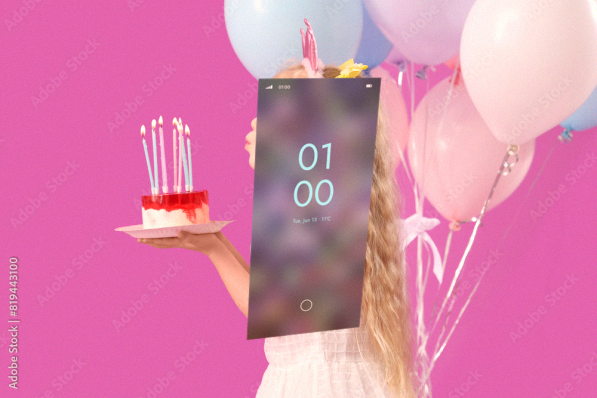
**1:00**
